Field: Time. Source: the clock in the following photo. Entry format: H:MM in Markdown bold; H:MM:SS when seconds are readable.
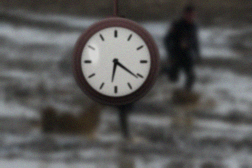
**6:21**
